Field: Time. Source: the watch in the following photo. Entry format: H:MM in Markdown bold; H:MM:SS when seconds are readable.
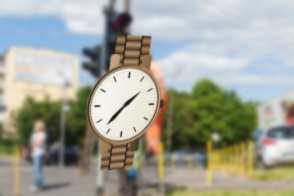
**1:37**
